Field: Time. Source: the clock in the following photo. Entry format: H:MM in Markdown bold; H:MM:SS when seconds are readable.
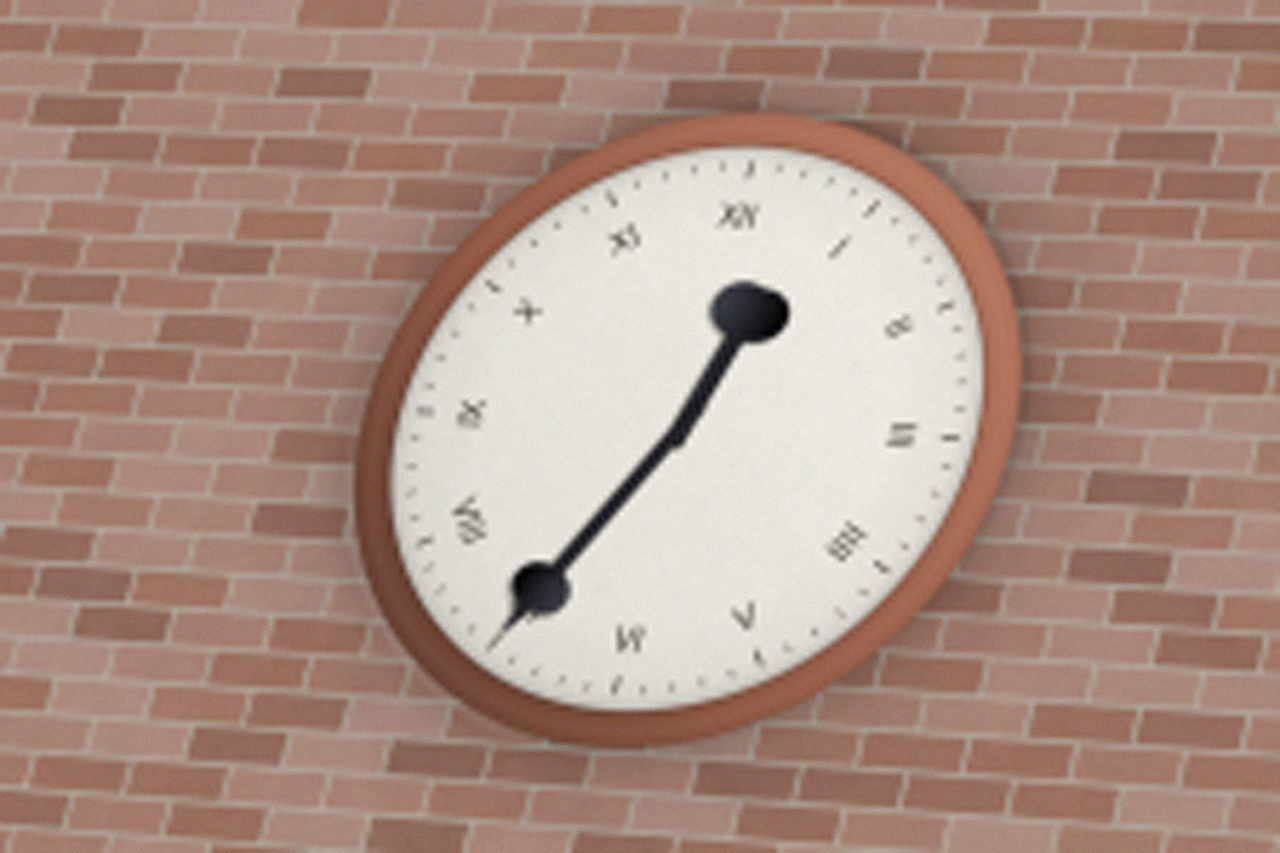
**12:35**
